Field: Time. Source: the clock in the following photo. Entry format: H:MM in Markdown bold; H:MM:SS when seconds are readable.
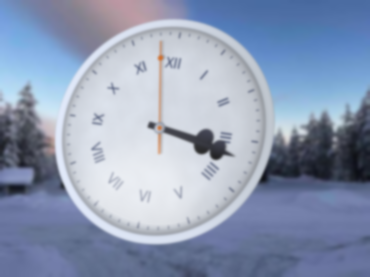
**3:16:58**
